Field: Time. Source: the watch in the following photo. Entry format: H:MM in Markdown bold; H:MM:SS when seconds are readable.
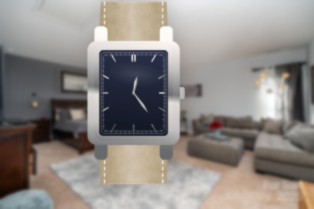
**12:24**
